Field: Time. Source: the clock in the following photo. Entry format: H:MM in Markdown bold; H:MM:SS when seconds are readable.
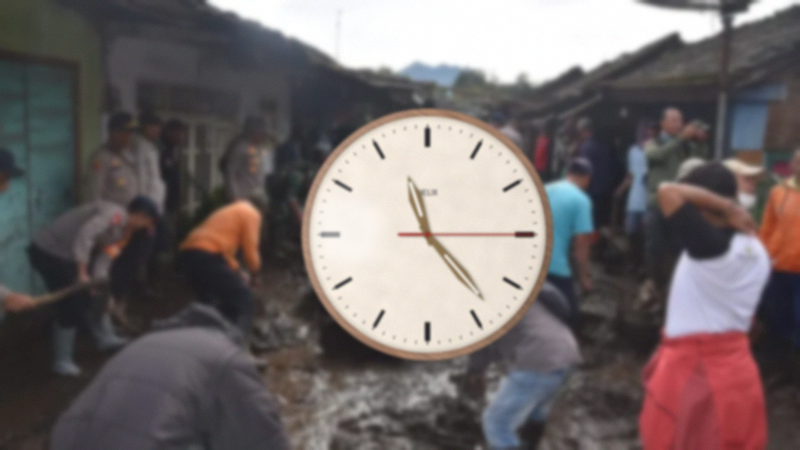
**11:23:15**
